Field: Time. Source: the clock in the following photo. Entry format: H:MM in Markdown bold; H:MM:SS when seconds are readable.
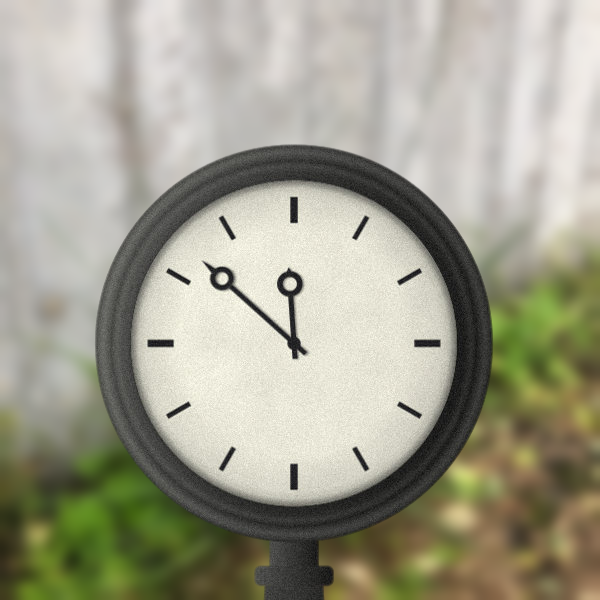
**11:52**
